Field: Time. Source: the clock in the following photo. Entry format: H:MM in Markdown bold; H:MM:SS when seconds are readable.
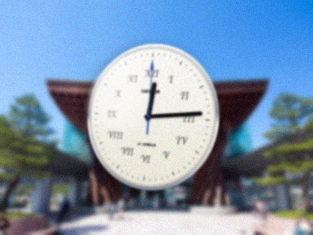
**12:14:00**
